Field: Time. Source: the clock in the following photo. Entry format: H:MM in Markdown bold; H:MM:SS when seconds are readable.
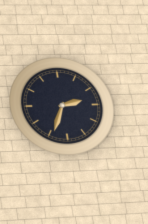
**2:34**
